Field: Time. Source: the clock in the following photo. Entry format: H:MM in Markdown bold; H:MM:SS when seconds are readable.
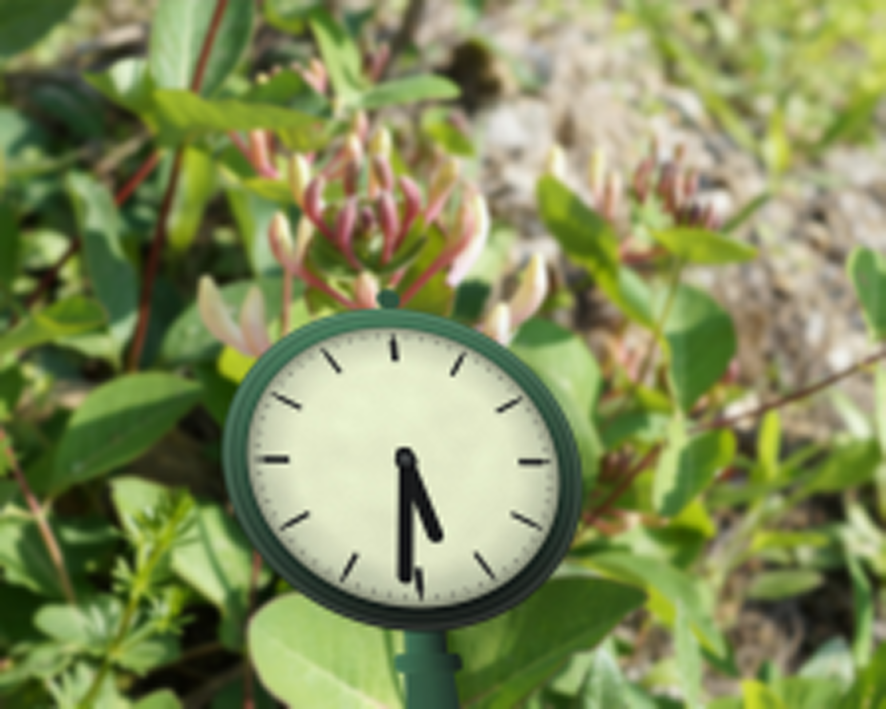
**5:31**
